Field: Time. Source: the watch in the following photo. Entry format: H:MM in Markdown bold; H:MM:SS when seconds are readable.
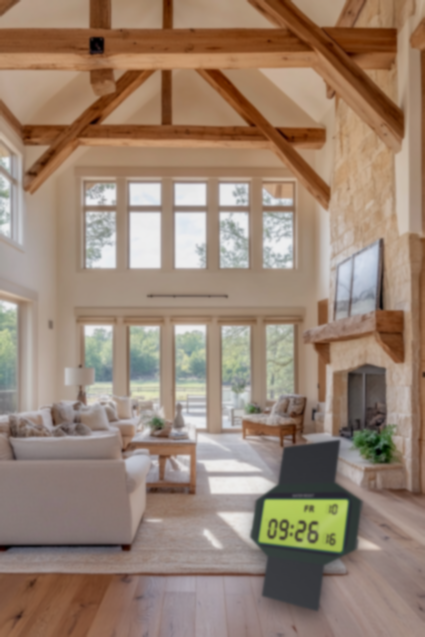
**9:26**
